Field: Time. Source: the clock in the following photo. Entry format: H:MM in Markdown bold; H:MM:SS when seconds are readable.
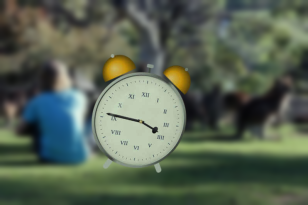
**3:46**
